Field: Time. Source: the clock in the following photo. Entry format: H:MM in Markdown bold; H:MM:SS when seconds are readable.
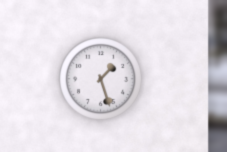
**1:27**
